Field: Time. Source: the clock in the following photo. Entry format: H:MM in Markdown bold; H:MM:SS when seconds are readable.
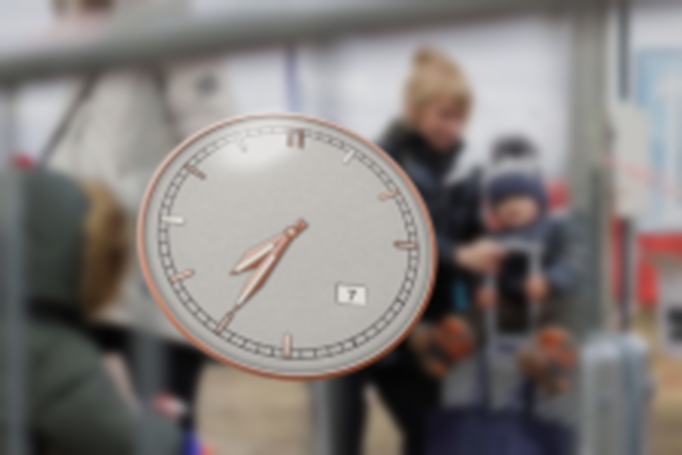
**7:35**
